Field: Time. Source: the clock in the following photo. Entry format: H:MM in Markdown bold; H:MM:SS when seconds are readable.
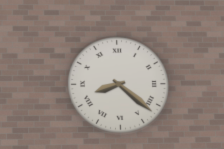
**8:22**
